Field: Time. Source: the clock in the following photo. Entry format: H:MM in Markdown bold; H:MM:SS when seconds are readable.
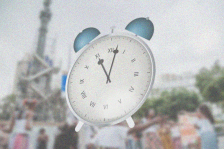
**11:02**
